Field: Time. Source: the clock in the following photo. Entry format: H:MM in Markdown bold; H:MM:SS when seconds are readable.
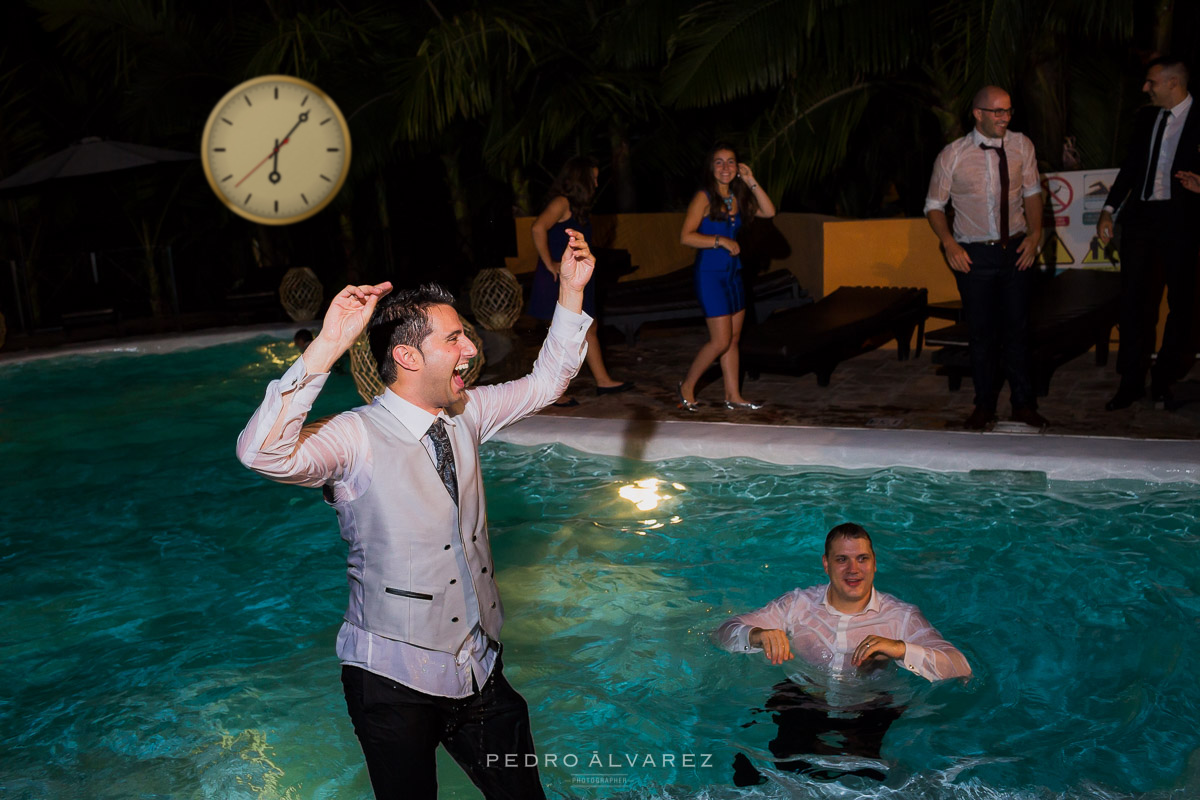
**6:06:38**
